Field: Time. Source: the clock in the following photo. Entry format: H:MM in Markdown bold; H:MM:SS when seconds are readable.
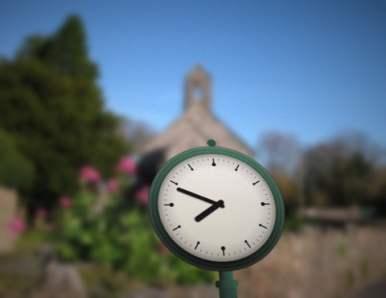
**7:49**
